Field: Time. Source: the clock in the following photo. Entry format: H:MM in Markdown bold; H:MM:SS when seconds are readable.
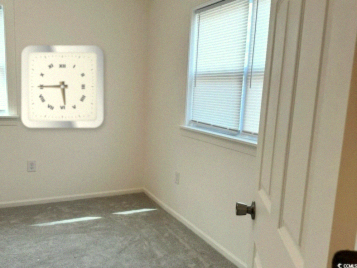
**5:45**
